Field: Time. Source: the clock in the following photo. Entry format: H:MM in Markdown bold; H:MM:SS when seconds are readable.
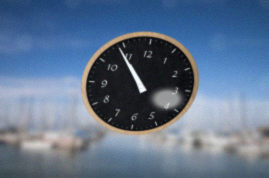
**10:54**
